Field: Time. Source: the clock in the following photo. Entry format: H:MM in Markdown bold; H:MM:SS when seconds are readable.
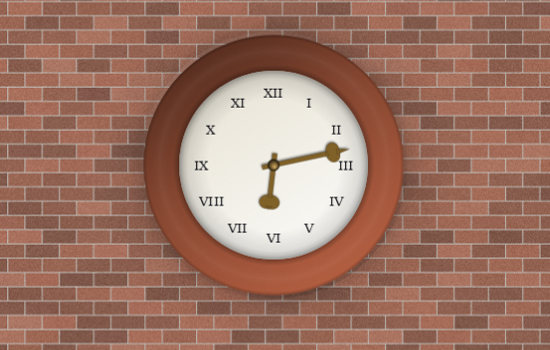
**6:13**
